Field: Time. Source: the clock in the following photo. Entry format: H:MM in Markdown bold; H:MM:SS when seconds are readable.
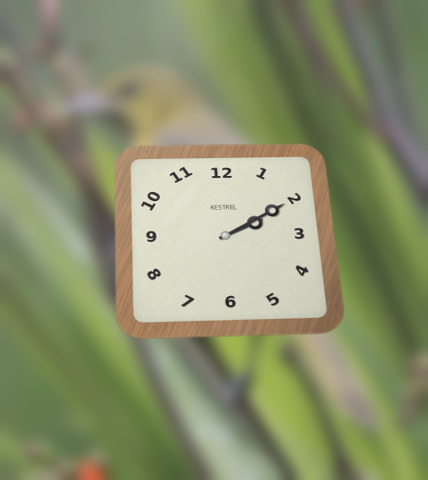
**2:10**
